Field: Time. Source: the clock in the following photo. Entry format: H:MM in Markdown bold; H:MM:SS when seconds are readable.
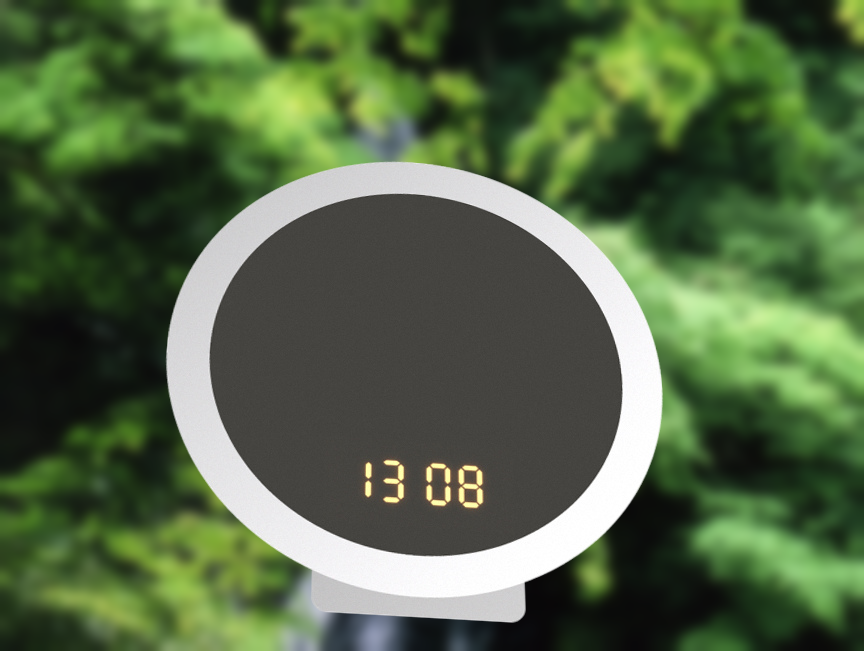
**13:08**
